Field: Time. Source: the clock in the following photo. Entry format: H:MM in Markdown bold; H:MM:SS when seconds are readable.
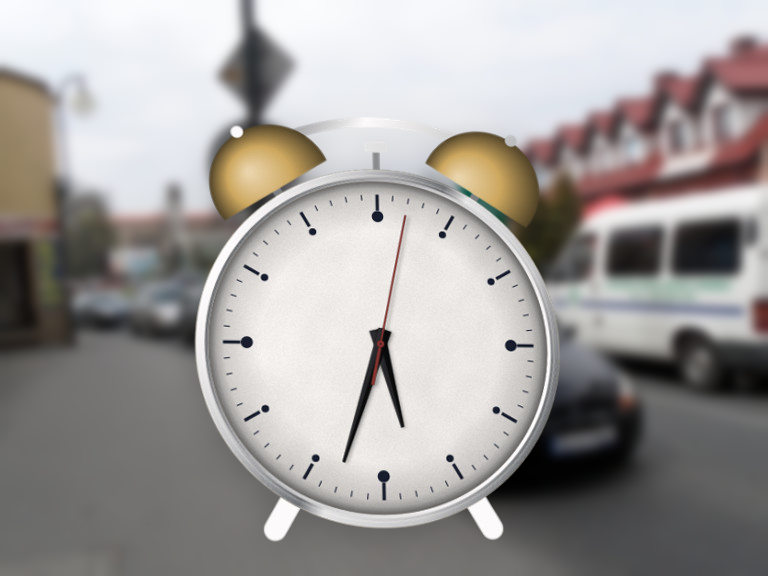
**5:33:02**
